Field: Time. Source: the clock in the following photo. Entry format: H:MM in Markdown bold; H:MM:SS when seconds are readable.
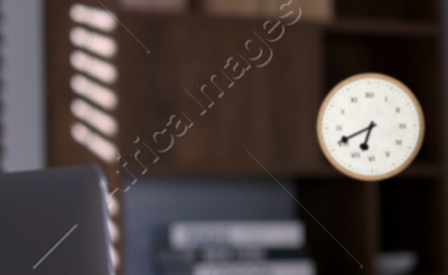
**6:41**
